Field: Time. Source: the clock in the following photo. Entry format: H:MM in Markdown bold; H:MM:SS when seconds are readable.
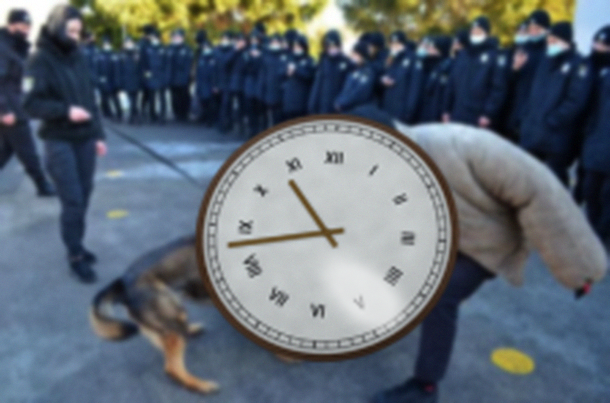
**10:43**
